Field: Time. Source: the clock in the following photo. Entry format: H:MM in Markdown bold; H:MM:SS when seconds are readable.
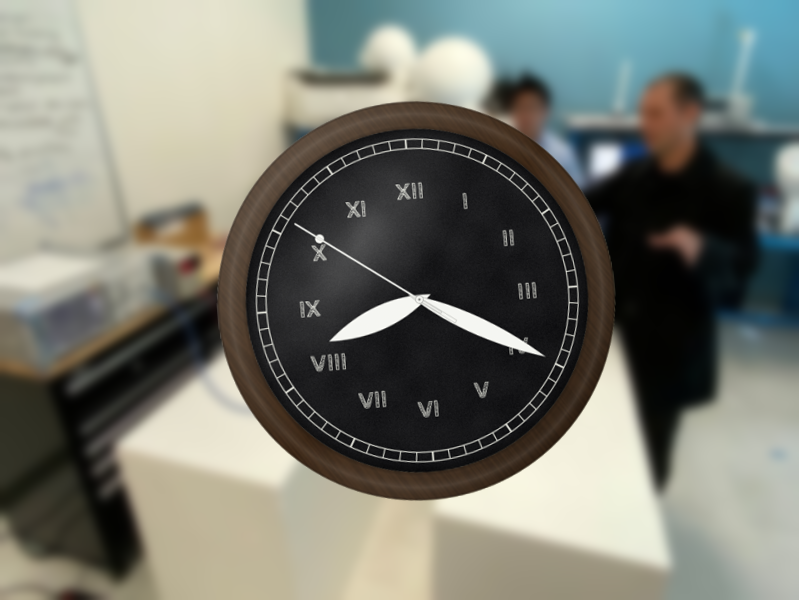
**8:19:51**
